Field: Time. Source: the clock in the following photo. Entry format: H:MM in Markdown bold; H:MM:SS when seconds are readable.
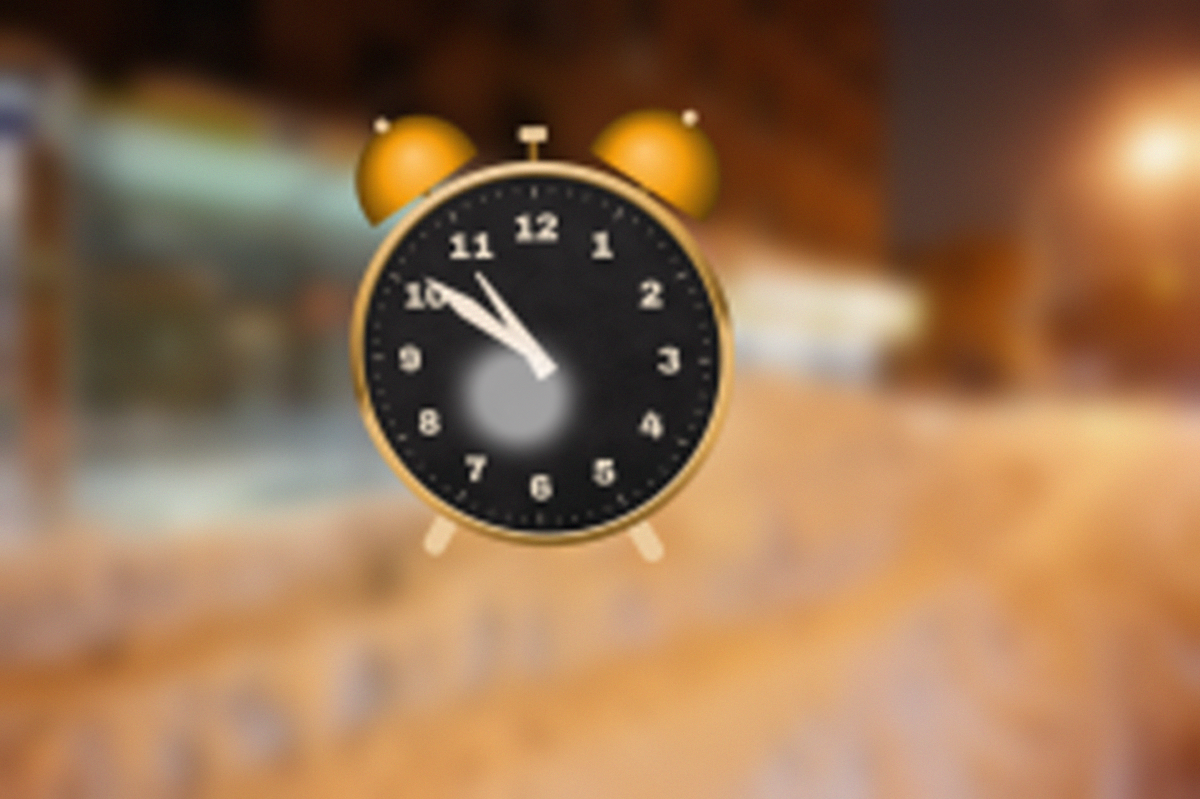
**10:51**
